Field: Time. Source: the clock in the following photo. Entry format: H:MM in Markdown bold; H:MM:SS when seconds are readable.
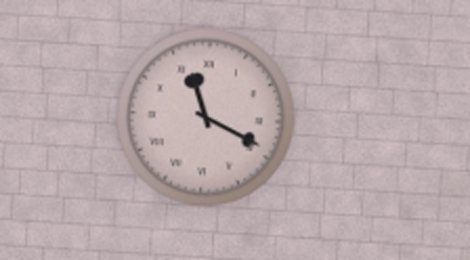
**11:19**
